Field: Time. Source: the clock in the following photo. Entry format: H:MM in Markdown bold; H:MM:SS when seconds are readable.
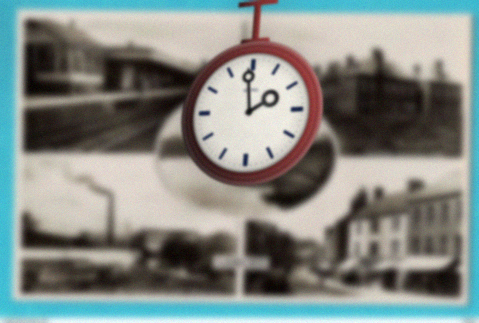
**1:59**
